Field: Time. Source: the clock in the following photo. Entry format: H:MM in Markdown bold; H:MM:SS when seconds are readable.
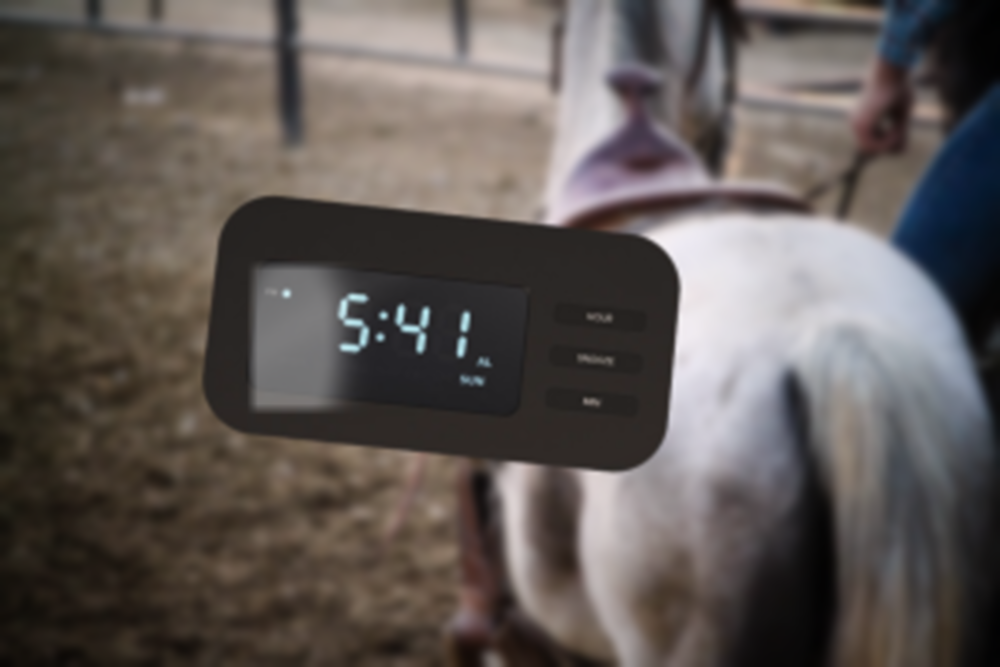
**5:41**
